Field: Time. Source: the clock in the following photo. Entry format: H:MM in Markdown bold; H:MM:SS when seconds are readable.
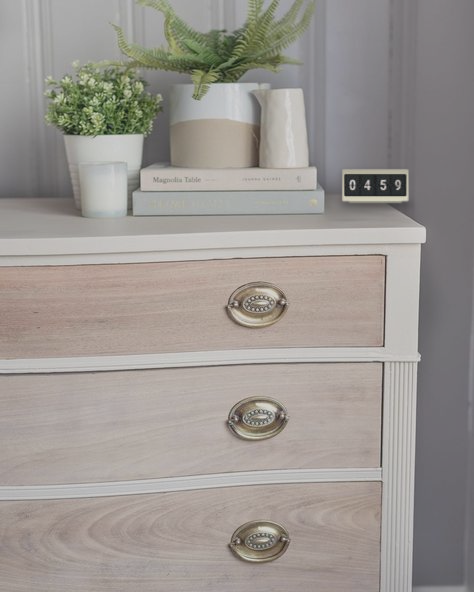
**4:59**
